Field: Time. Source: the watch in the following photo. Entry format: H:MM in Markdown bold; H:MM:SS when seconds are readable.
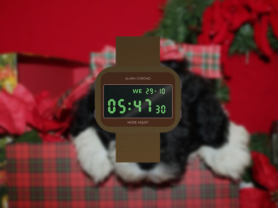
**5:47:30**
